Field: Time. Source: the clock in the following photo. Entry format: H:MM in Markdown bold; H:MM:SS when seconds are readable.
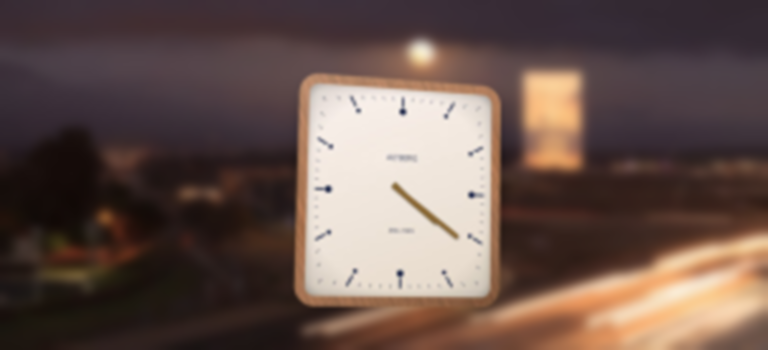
**4:21**
